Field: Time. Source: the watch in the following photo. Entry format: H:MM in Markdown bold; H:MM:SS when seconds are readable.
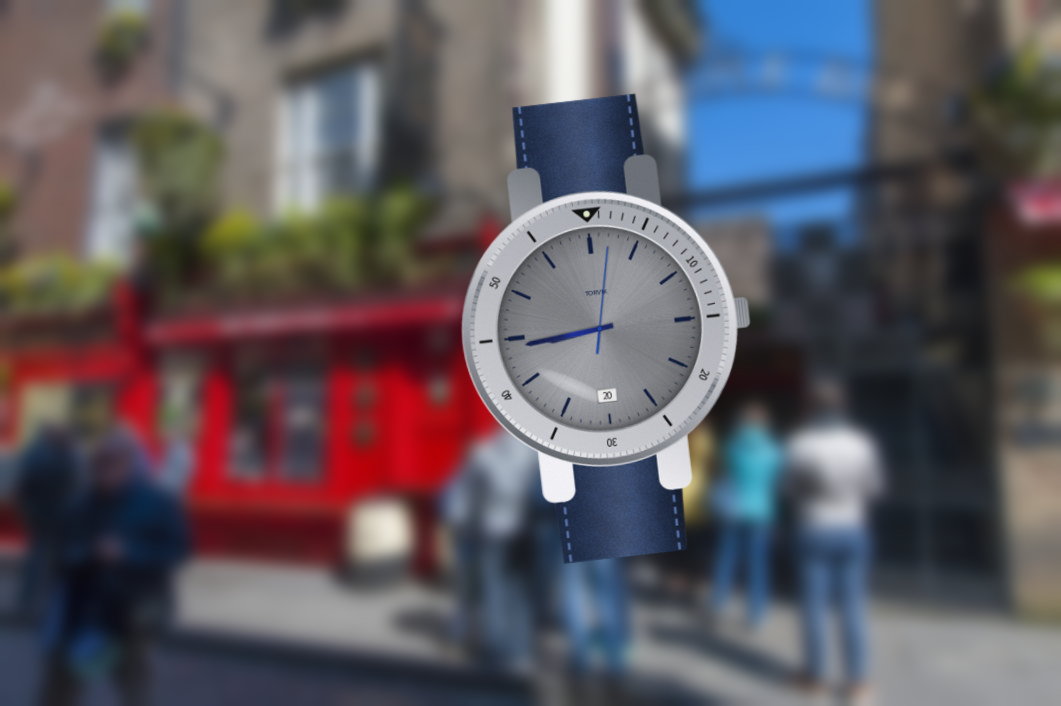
**8:44:02**
